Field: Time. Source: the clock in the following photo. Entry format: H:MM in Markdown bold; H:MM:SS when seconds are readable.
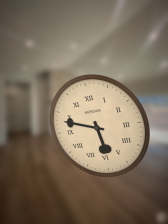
**5:48**
